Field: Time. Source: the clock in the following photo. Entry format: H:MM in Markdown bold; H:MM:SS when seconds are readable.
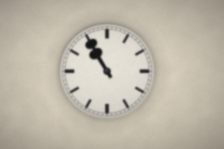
**10:55**
